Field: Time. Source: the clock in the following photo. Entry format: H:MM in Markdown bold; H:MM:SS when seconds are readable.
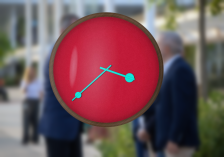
**3:38**
